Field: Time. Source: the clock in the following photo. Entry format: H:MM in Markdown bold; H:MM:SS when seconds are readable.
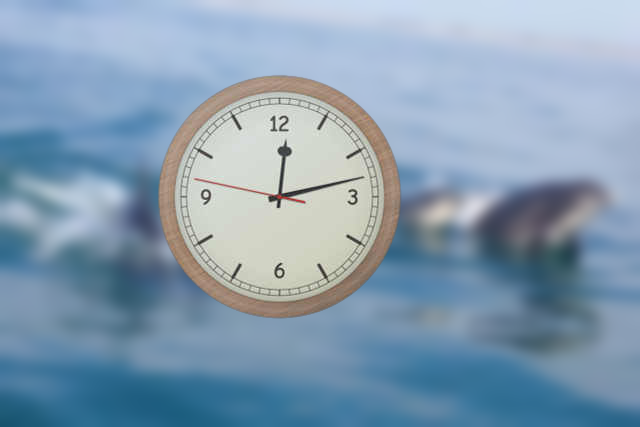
**12:12:47**
